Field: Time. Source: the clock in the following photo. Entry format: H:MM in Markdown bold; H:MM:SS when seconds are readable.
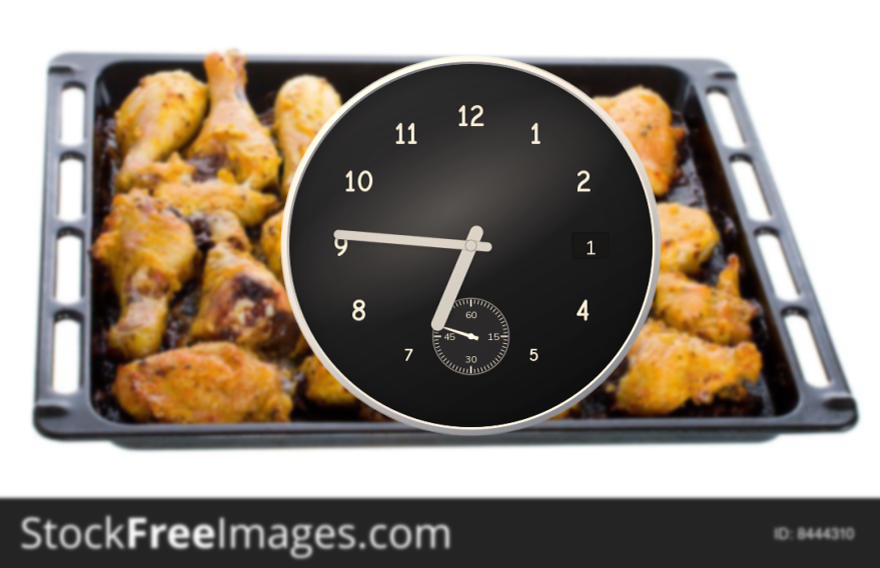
**6:45:48**
